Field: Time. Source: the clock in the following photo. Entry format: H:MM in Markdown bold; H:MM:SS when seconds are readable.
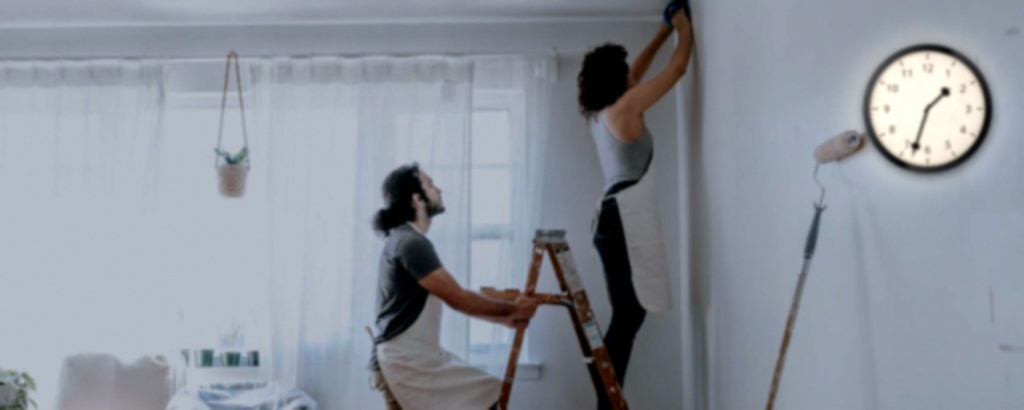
**1:33**
